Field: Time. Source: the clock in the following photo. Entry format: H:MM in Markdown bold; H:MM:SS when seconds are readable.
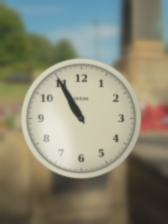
**10:55**
